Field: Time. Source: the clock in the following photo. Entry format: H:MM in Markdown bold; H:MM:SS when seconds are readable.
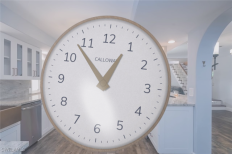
**12:53**
